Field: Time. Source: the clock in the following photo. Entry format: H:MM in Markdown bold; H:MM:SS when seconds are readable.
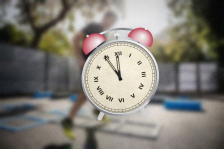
**11:55**
